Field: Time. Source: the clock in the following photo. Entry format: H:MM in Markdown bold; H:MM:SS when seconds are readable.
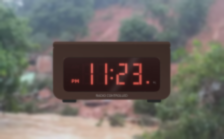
**11:23**
